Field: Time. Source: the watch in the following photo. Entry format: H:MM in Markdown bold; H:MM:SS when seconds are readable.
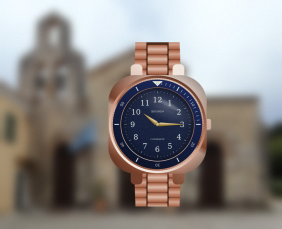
**10:15**
